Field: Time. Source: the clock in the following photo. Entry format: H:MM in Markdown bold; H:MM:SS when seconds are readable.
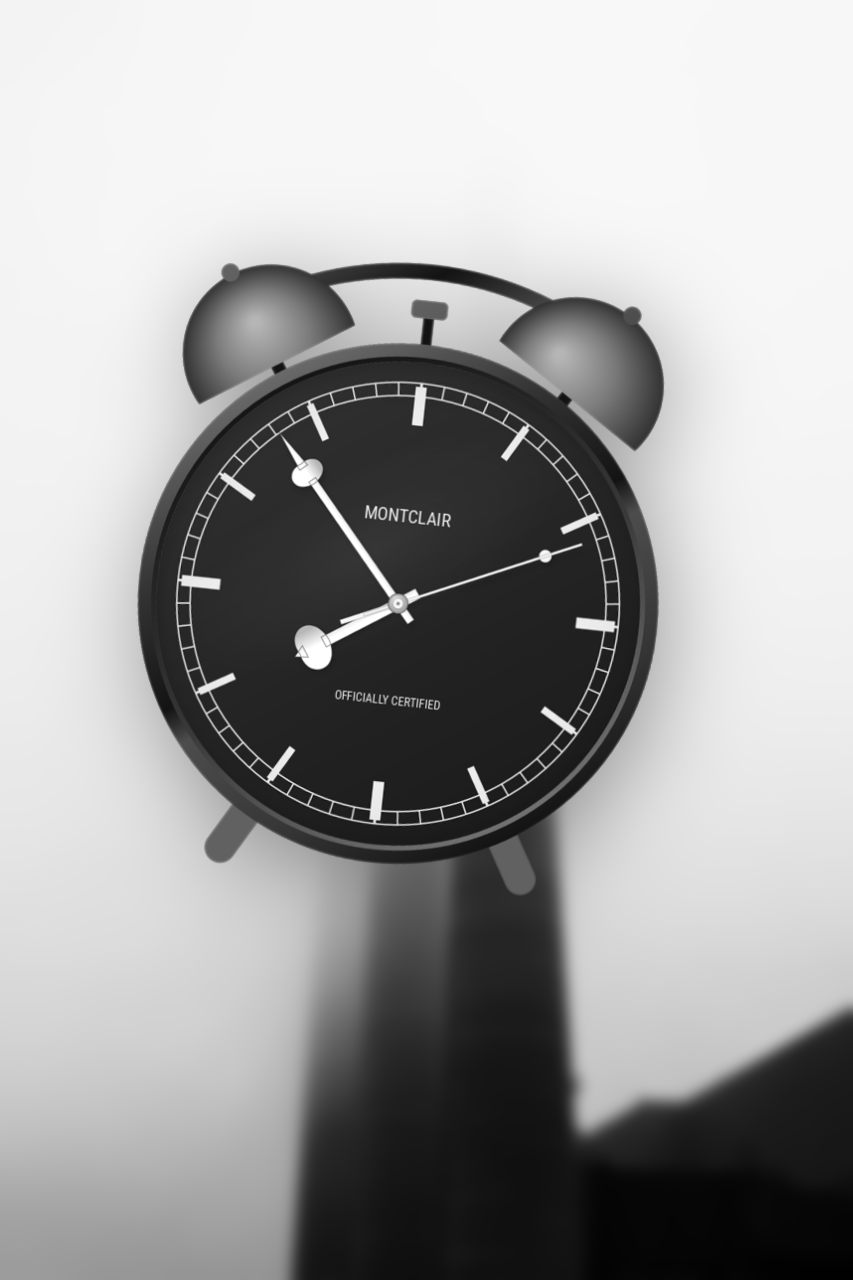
**7:53:11**
